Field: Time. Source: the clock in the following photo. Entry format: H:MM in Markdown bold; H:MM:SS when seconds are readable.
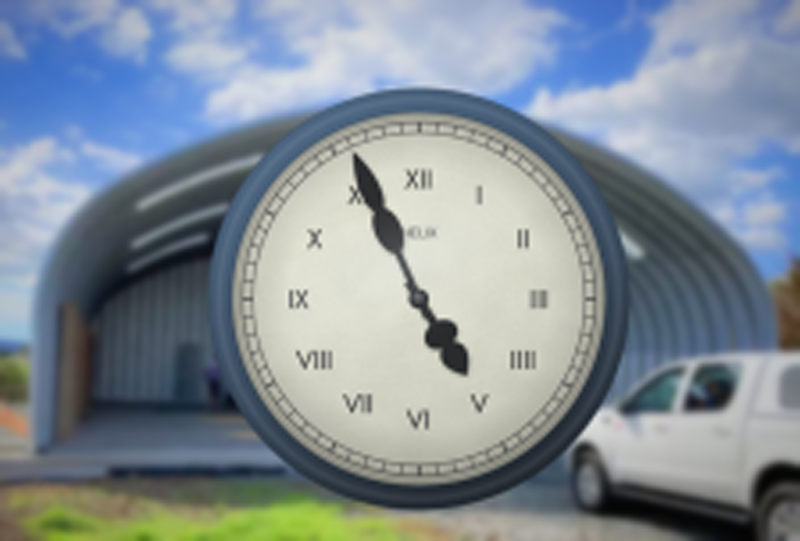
**4:56**
